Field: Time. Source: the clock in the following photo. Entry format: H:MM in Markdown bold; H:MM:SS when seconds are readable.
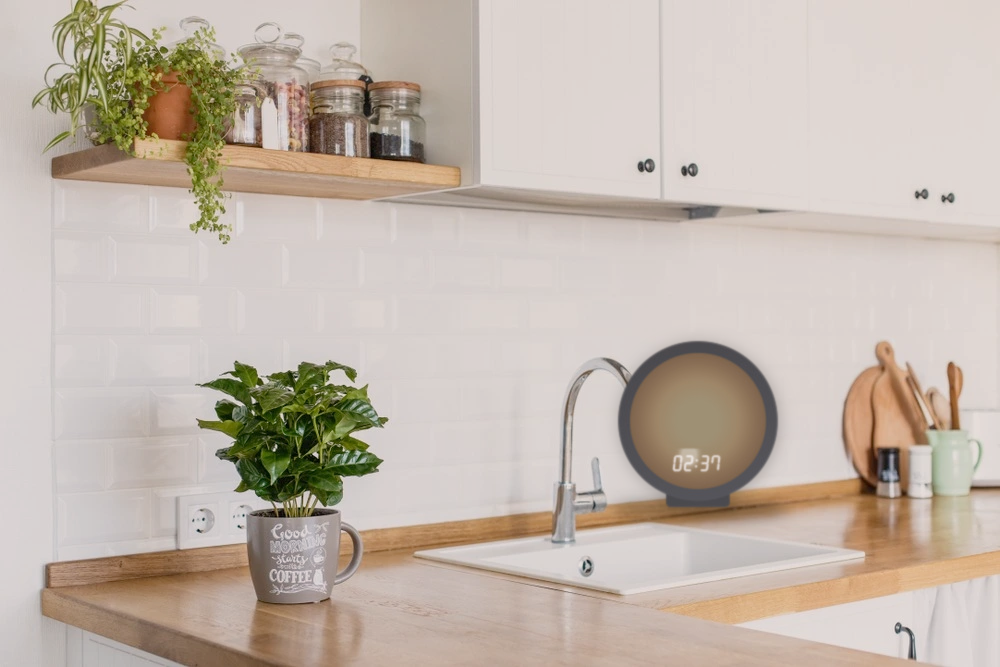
**2:37**
